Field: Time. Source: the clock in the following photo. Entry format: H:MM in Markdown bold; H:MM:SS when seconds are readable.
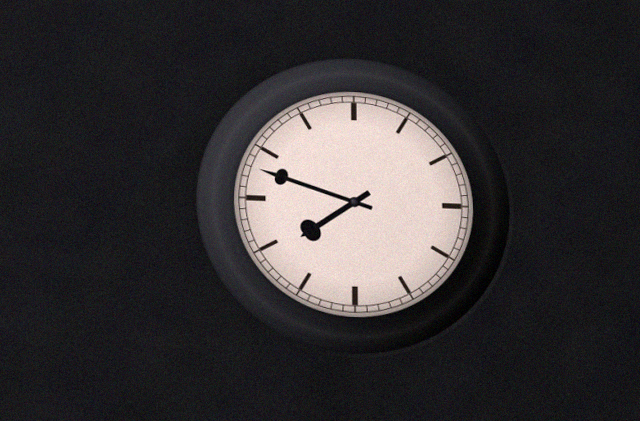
**7:48**
